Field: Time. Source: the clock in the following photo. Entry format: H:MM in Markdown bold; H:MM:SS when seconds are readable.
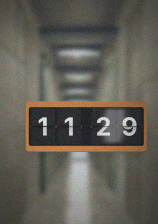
**11:29**
